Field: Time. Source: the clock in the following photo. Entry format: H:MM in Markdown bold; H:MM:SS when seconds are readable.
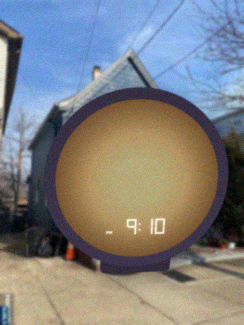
**9:10**
